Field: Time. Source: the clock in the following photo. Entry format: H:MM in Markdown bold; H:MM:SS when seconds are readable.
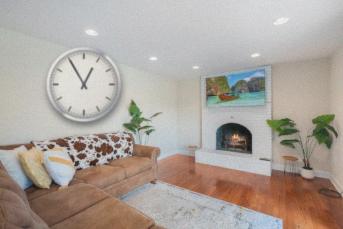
**12:55**
